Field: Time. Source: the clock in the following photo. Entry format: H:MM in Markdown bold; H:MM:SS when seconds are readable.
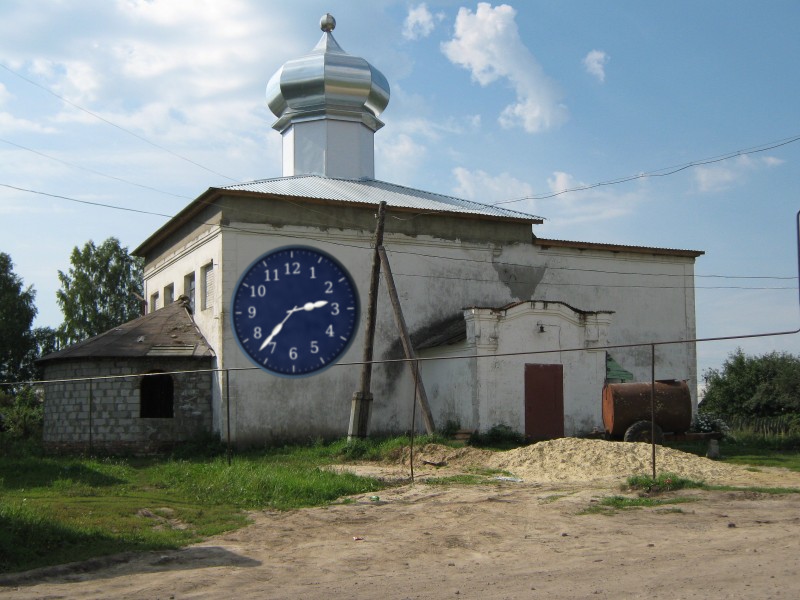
**2:37**
